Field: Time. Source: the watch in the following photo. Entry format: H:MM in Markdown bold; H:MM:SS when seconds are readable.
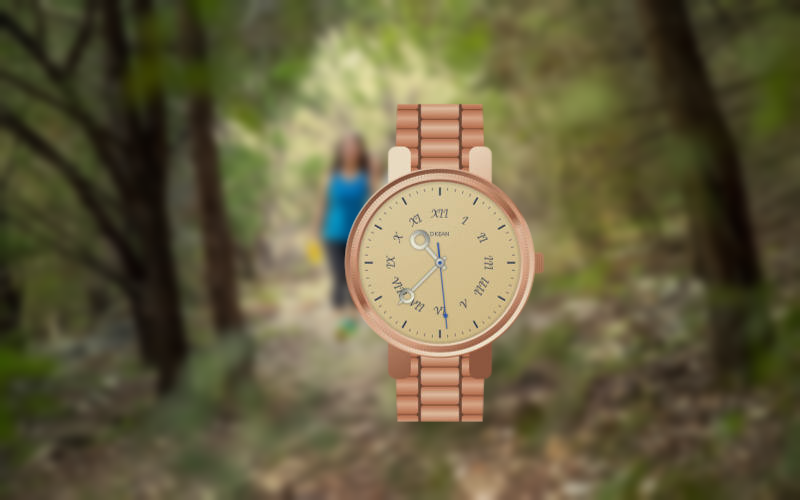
**10:37:29**
